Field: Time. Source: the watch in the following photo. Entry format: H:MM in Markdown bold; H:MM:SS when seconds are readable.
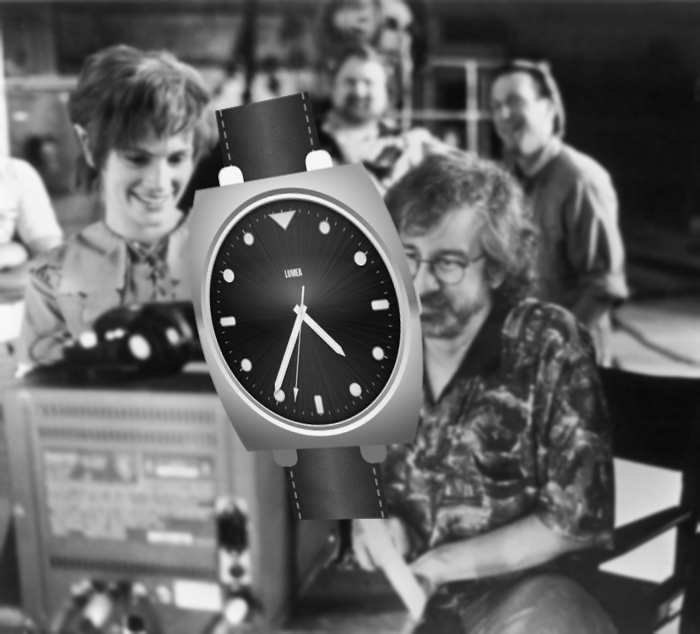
**4:35:33**
